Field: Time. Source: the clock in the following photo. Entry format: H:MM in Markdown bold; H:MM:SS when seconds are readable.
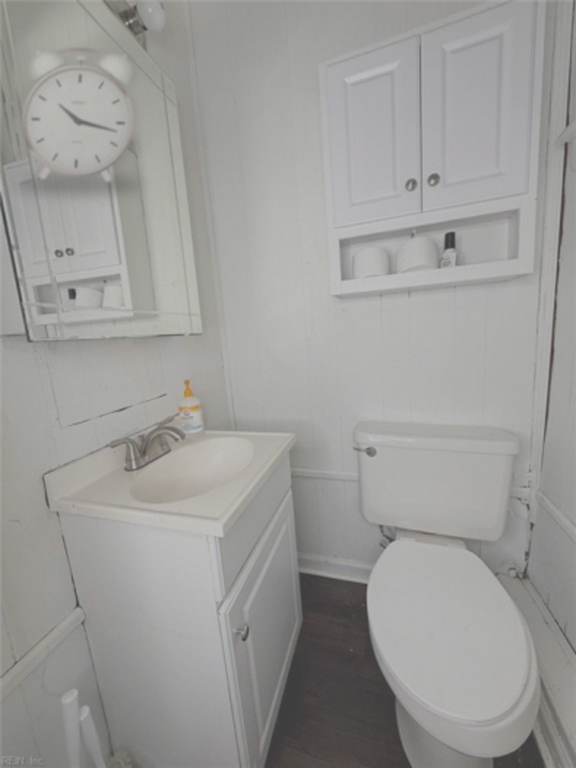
**10:17**
